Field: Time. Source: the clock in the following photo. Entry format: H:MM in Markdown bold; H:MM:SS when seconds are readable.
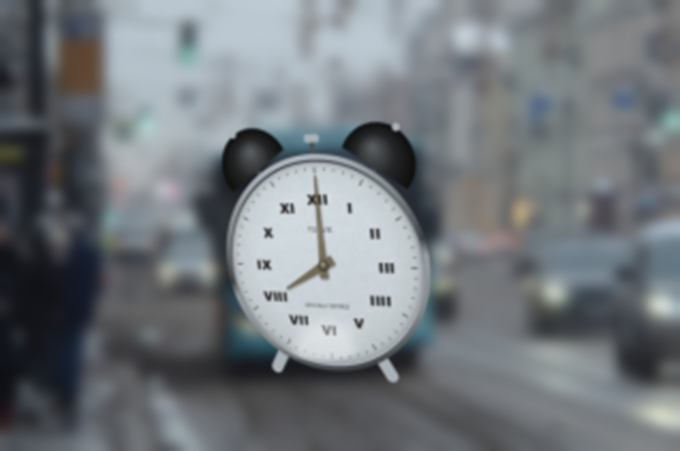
**8:00**
